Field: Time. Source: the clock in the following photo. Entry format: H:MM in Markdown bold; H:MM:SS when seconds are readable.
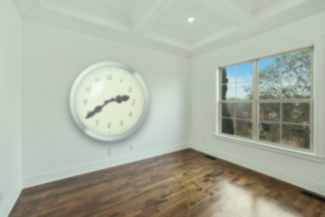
**2:39**
